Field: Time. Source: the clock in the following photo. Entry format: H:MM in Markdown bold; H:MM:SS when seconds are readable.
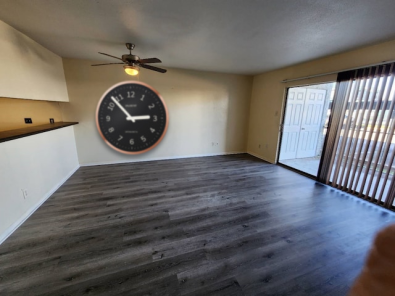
**2:53**
